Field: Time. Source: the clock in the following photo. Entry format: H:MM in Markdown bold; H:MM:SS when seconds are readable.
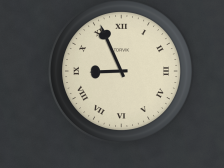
**8:56**
